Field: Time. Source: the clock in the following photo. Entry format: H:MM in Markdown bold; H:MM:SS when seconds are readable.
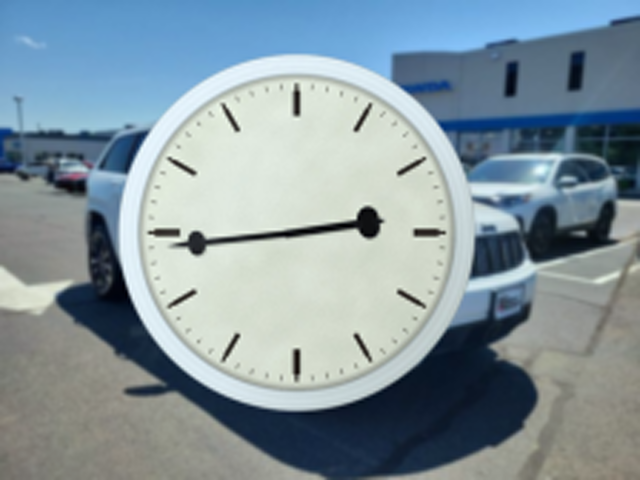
**2:44**
